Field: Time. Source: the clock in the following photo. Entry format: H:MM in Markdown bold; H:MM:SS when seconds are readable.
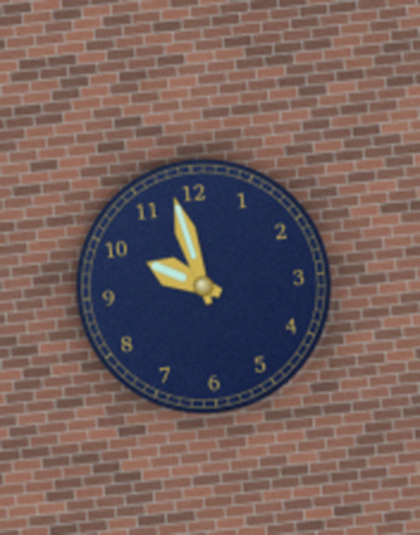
**9:58**
